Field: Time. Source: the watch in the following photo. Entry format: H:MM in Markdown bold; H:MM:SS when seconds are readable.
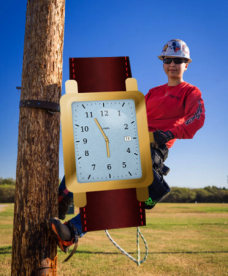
**5:56**
